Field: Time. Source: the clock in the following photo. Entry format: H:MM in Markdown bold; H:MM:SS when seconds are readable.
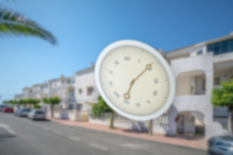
**7:09**
